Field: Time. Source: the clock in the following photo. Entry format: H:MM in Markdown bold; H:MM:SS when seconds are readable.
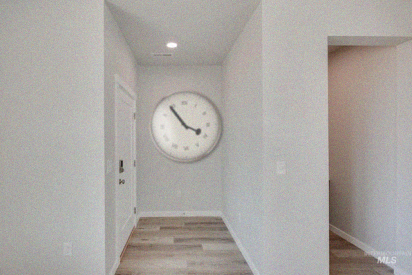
**3:54**
